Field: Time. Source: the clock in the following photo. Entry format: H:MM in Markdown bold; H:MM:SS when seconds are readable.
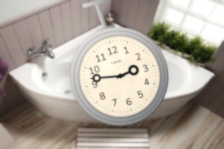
**2:47**
